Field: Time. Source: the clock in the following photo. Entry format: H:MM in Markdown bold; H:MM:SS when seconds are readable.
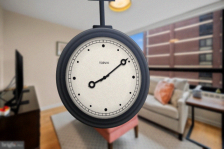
**8:09**
